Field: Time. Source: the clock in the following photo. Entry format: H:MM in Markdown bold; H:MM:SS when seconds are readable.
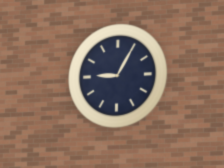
**9:05**
